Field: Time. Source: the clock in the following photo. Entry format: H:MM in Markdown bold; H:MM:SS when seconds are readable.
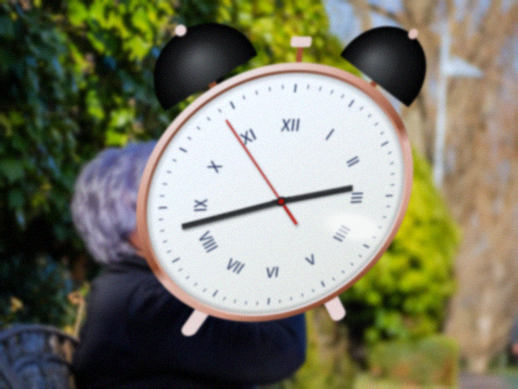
**2:42:54**
